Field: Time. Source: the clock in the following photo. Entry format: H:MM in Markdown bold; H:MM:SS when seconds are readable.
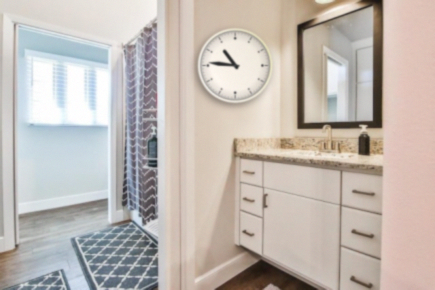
**10:46**
